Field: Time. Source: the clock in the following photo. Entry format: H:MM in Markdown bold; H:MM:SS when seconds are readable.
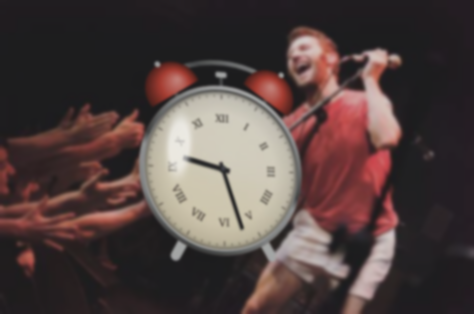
**9:27**
